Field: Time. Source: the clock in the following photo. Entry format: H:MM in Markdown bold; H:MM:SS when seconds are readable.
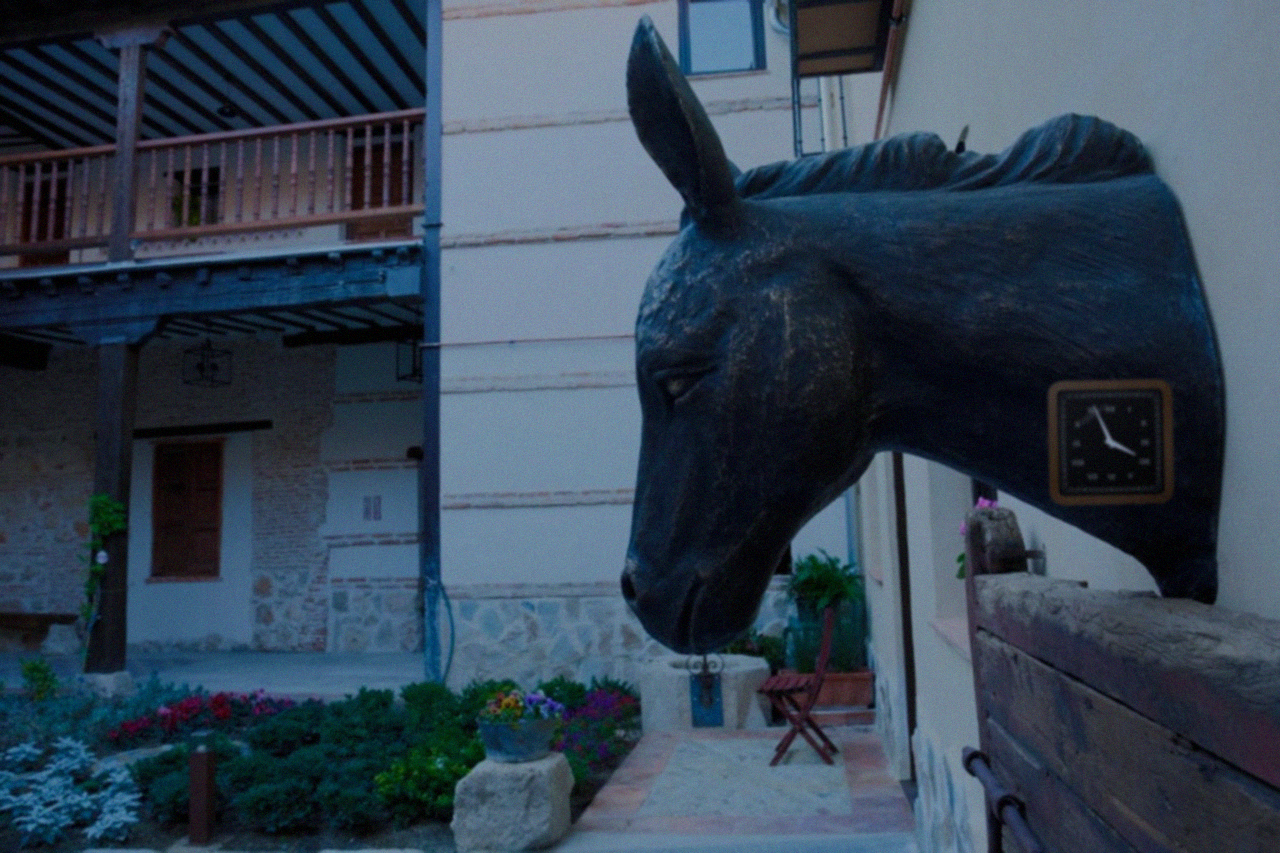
**3:56**
